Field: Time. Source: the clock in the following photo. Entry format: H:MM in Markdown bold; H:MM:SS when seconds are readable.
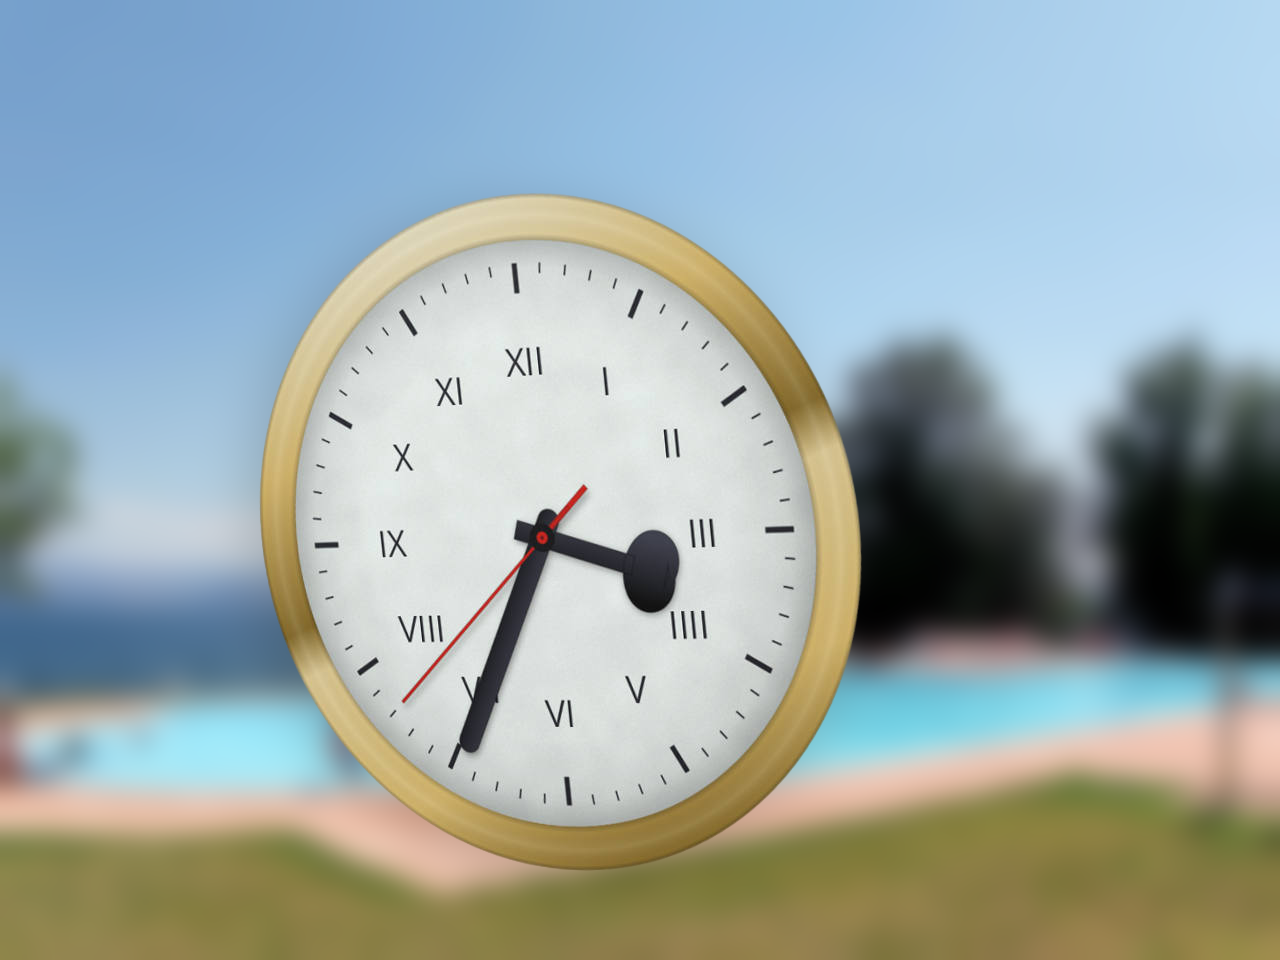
**3:34:38**
